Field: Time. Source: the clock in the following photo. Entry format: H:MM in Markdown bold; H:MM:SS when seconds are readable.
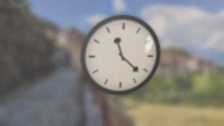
**11:22**
